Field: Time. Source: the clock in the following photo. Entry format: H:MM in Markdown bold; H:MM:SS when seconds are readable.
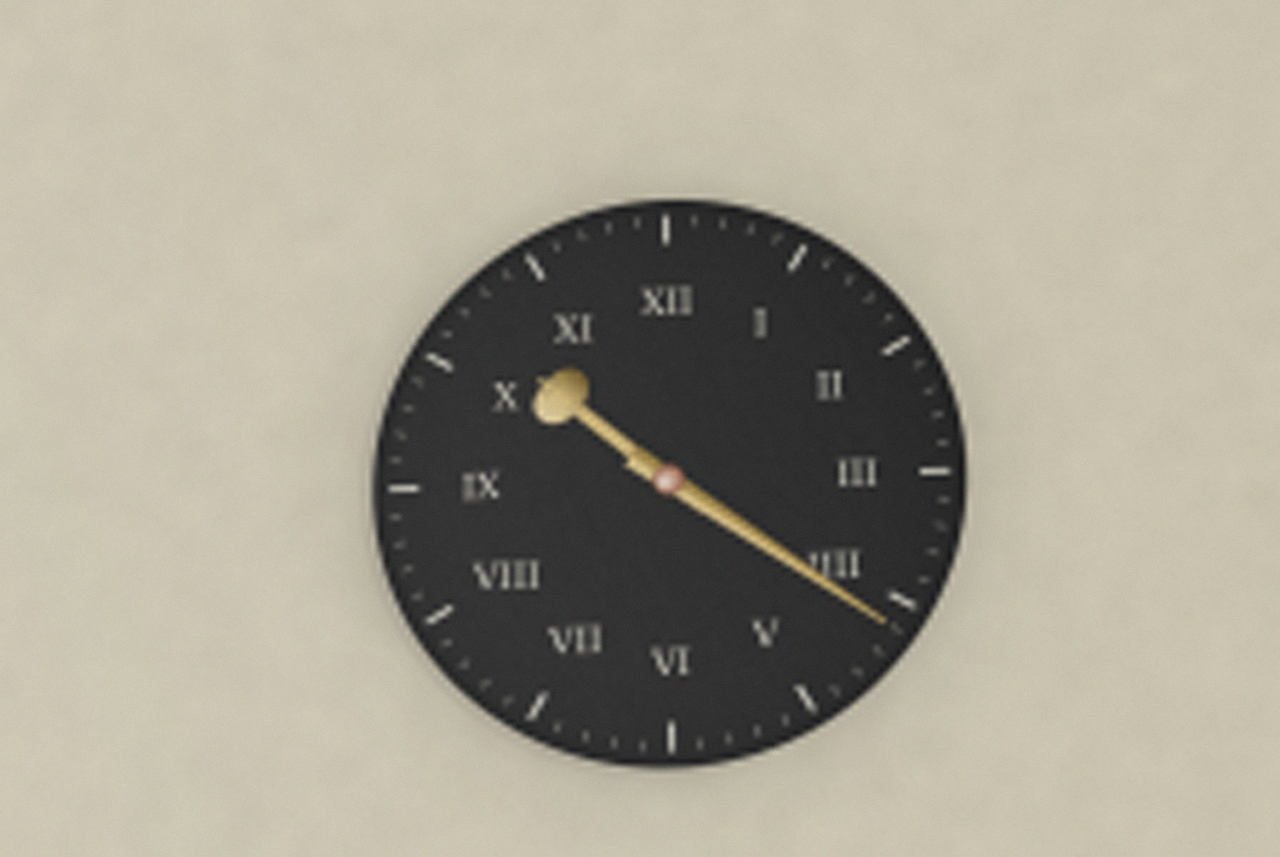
**10:21**
